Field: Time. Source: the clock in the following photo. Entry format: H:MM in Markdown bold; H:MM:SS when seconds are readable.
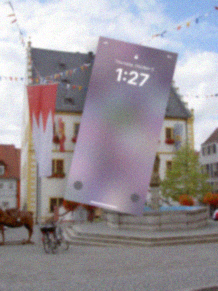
**1:27**
